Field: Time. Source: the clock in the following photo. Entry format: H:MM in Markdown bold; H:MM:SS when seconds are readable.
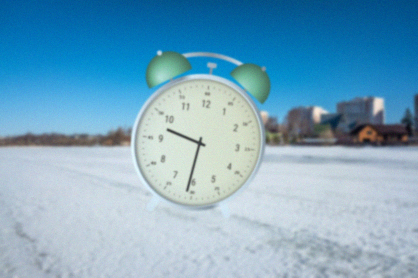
**9:31**
